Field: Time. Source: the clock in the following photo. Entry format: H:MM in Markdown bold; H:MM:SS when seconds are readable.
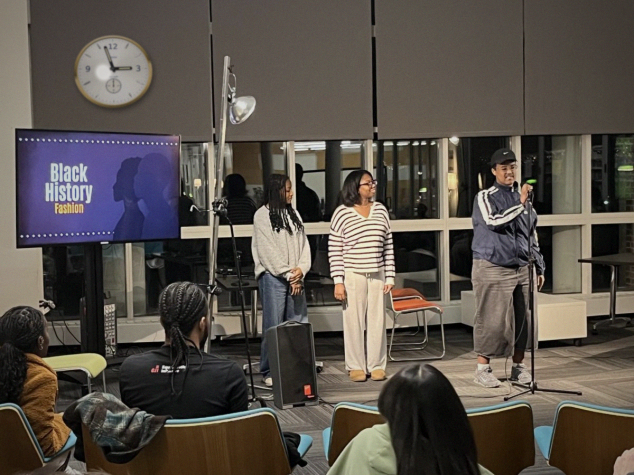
**2:57**
